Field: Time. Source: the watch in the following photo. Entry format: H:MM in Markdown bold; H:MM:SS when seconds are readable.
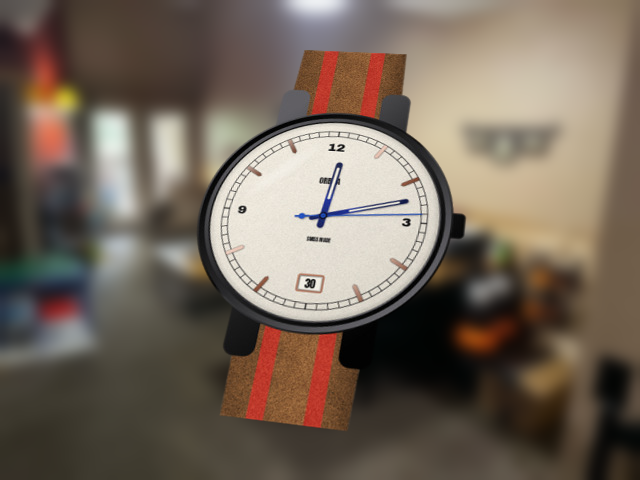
**12:12:14**
